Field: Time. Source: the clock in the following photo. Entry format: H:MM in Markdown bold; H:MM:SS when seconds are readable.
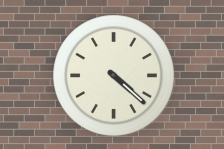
**4:22**
